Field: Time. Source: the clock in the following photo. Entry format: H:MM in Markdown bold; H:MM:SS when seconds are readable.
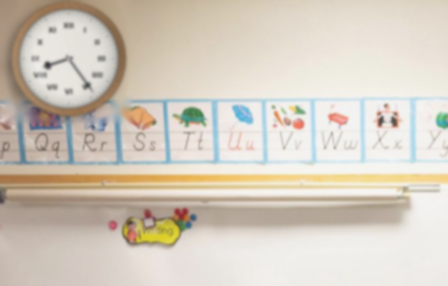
**8:24**
